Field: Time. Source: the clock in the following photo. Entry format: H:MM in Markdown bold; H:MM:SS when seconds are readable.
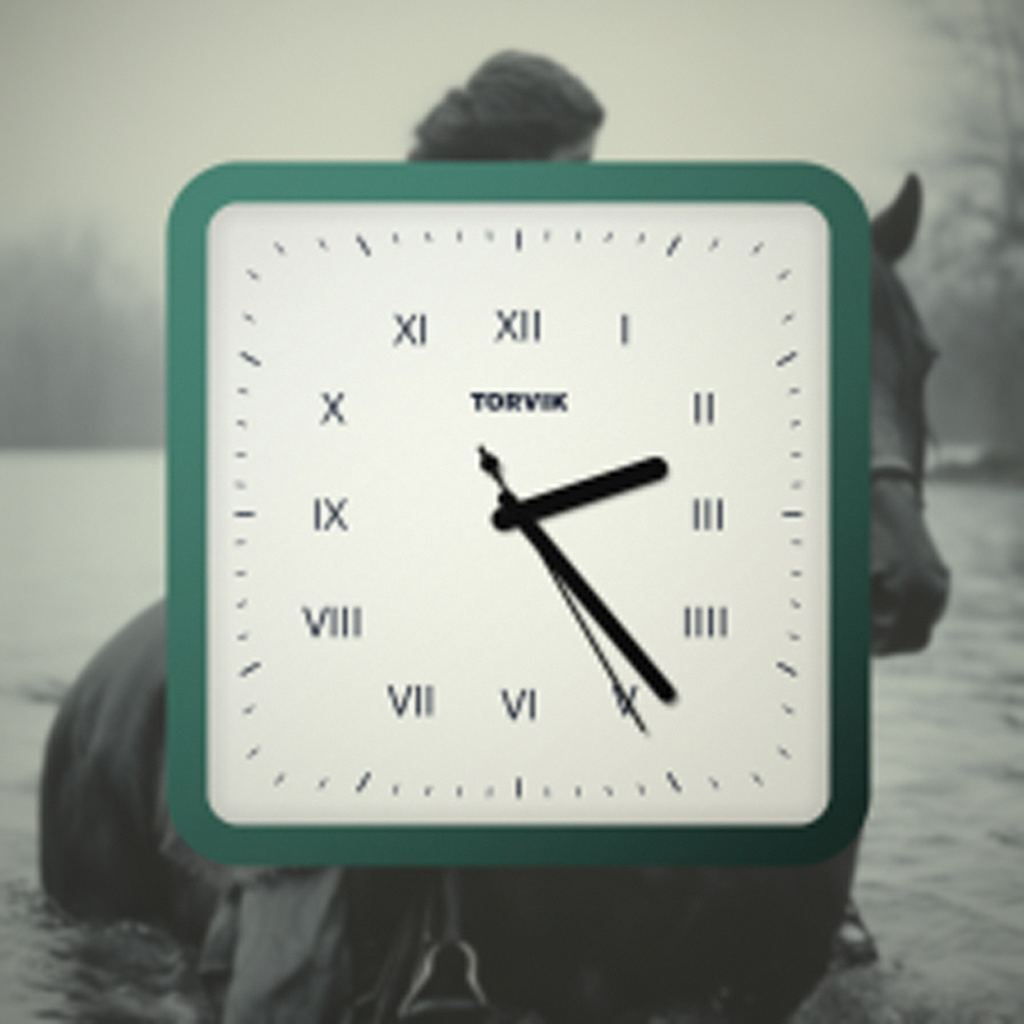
**2:23:25**
